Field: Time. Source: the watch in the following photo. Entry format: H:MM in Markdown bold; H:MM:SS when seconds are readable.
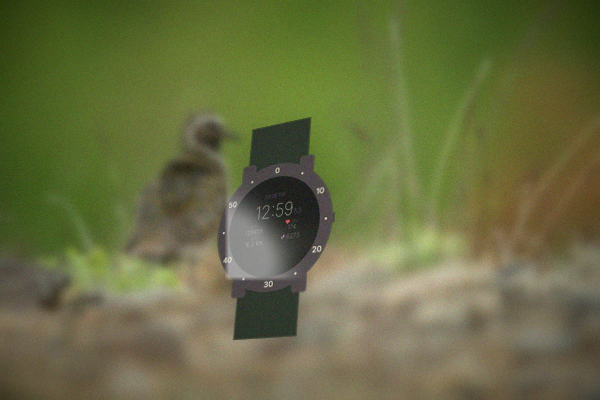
**12:59**
